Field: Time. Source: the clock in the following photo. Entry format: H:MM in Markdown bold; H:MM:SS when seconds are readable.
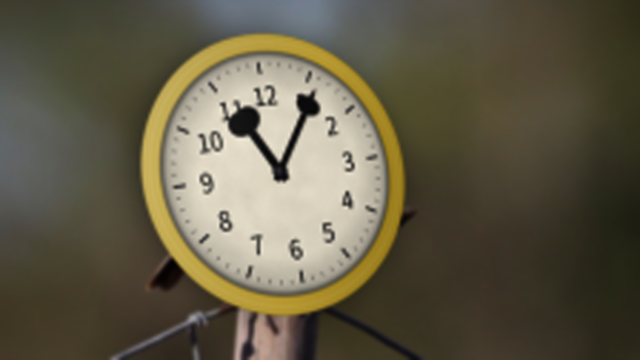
**11:06**
